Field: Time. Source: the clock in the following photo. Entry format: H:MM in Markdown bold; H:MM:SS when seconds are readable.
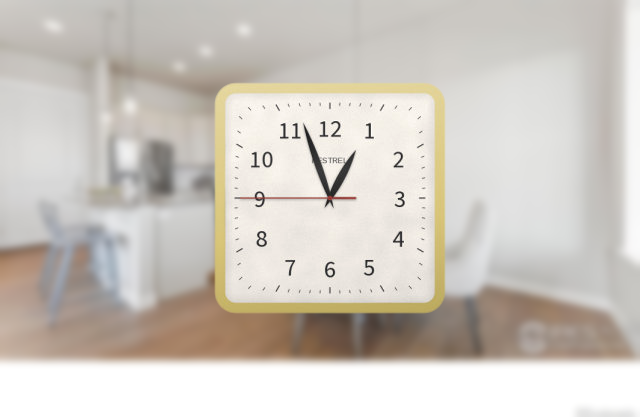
**12:56:45**
